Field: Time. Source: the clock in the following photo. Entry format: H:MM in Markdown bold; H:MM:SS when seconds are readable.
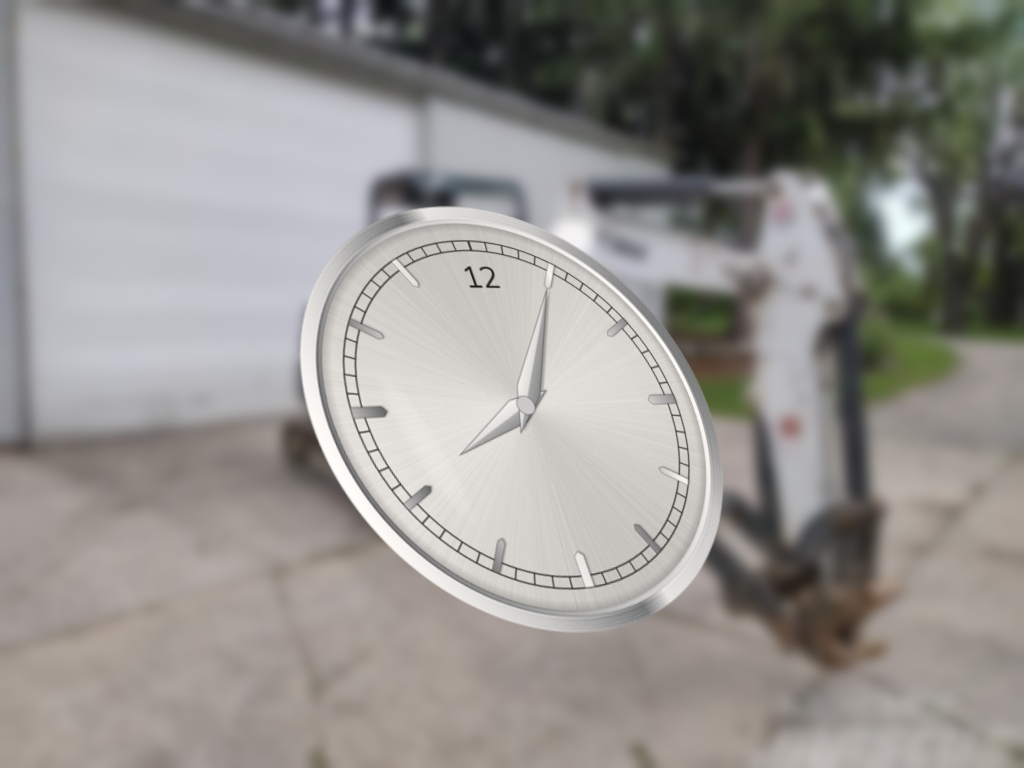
**8:05**
